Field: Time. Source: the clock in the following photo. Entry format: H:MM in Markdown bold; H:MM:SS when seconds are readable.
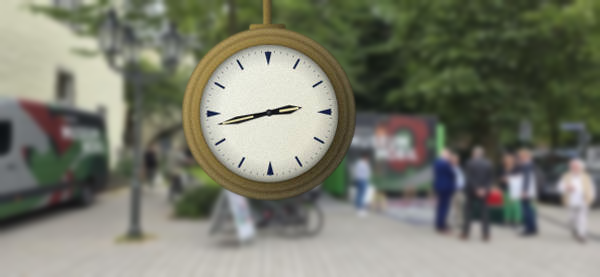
**2:43**
